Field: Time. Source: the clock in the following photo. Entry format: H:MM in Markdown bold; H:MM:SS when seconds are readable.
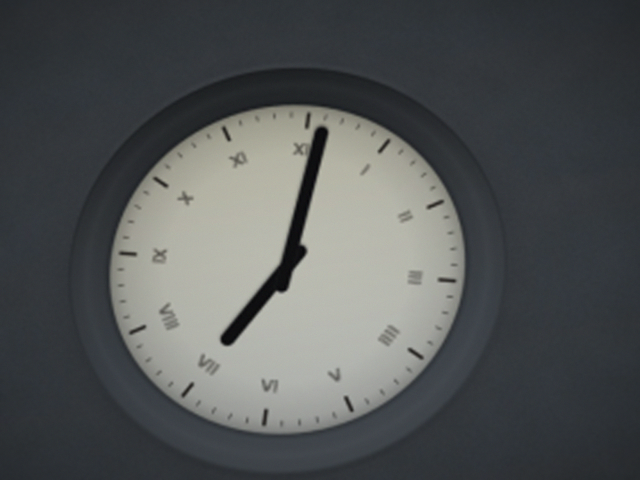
**7:01**
